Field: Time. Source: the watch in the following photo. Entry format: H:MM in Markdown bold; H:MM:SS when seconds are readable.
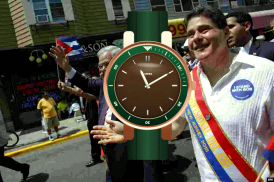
**11:10**
